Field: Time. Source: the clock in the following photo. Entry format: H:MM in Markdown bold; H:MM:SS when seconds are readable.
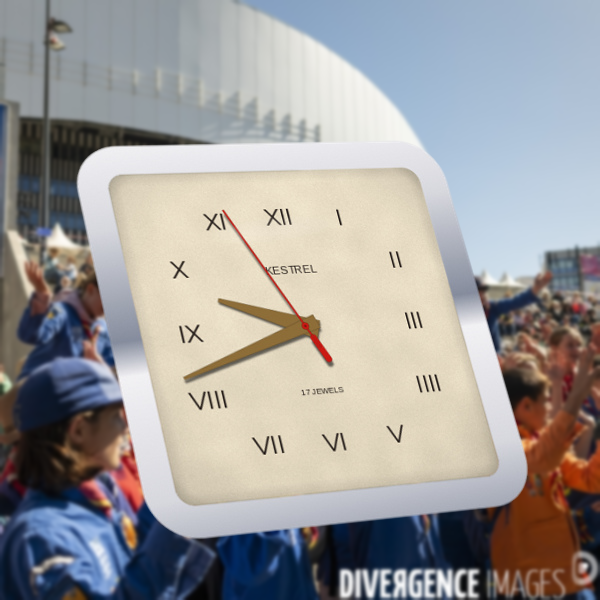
**9:41:56**
